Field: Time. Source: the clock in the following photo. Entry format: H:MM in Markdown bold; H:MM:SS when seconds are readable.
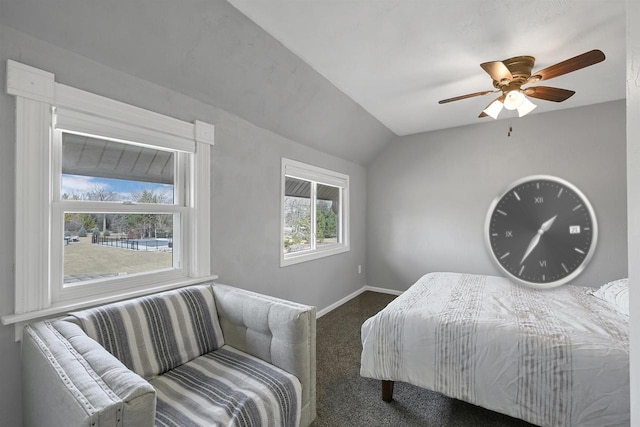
**1:36**
